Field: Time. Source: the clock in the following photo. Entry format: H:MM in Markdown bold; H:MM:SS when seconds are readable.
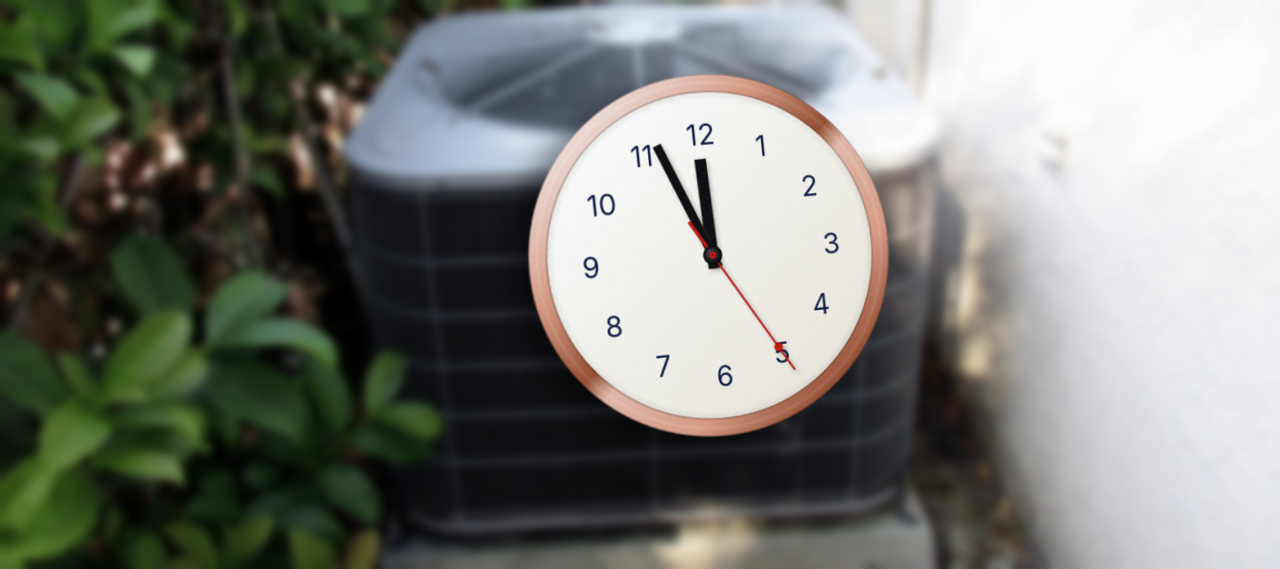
**11:56:25**
